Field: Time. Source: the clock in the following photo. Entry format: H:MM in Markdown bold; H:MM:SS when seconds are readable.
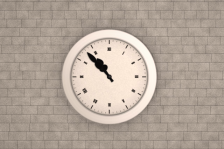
**10:53**
